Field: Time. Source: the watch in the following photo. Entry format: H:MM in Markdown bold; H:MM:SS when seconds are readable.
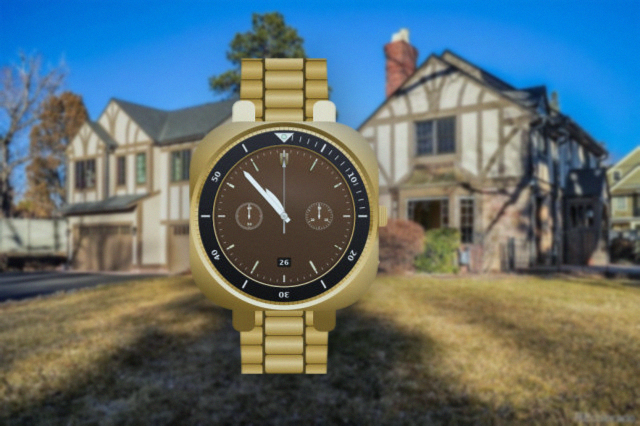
**10:53**
